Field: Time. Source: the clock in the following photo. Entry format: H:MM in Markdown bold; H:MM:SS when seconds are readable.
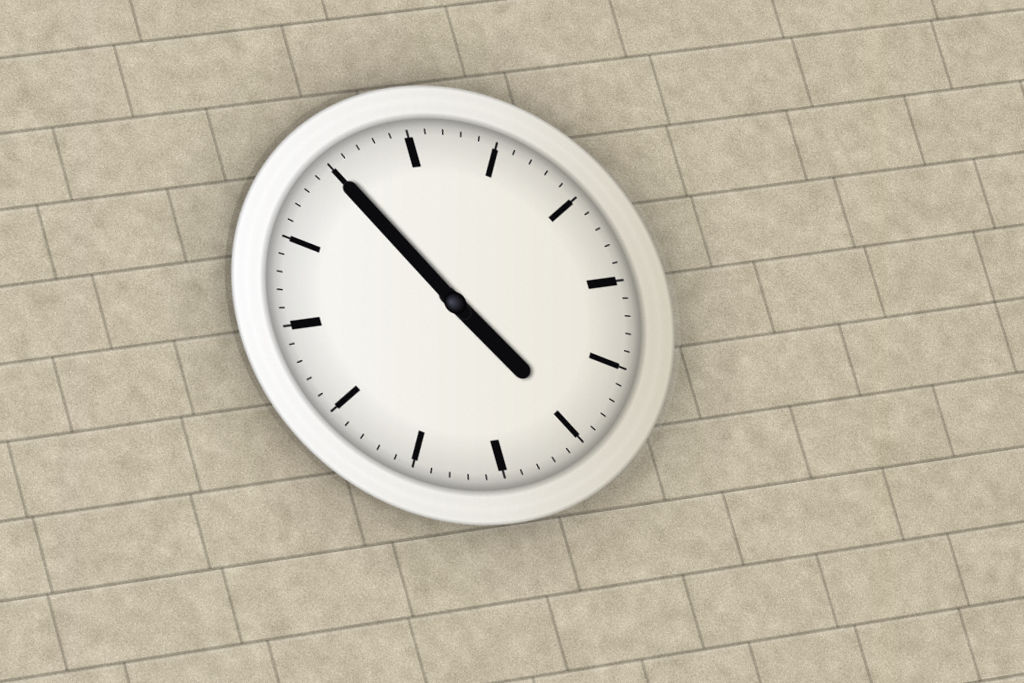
**4:55**
